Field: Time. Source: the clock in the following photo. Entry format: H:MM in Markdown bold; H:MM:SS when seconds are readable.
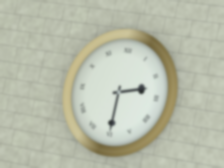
**2:30**
